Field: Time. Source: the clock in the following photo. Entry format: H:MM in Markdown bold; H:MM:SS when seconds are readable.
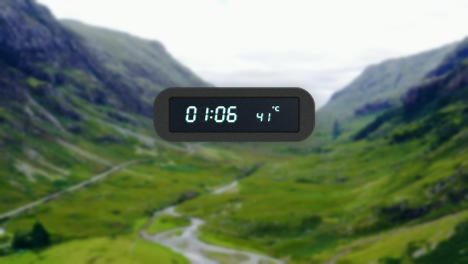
**1:06**
